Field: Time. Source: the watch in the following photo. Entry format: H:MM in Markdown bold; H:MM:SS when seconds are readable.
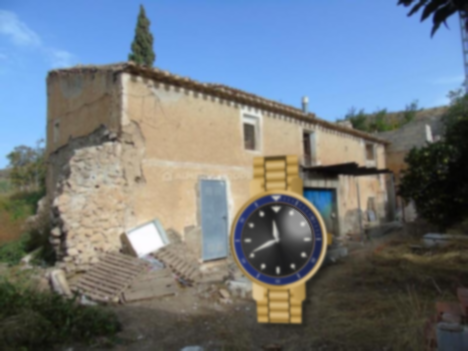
**11:41**
